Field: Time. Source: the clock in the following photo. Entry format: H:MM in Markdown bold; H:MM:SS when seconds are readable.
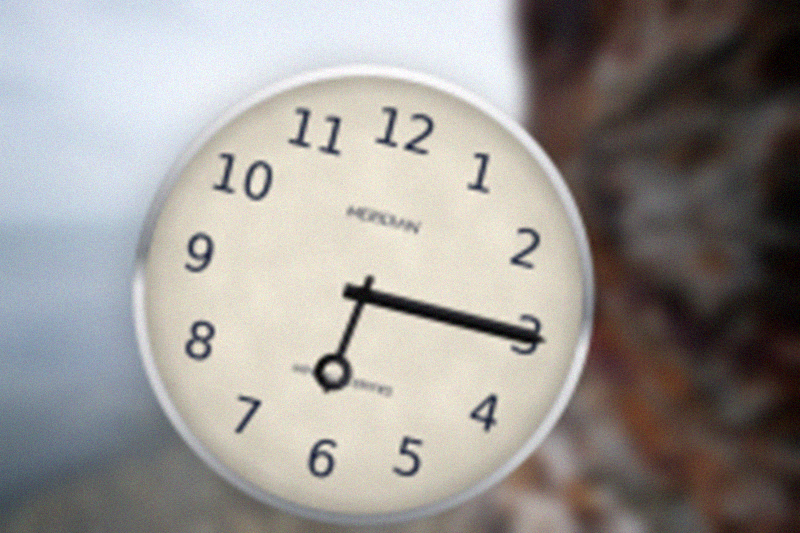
**6:15**
